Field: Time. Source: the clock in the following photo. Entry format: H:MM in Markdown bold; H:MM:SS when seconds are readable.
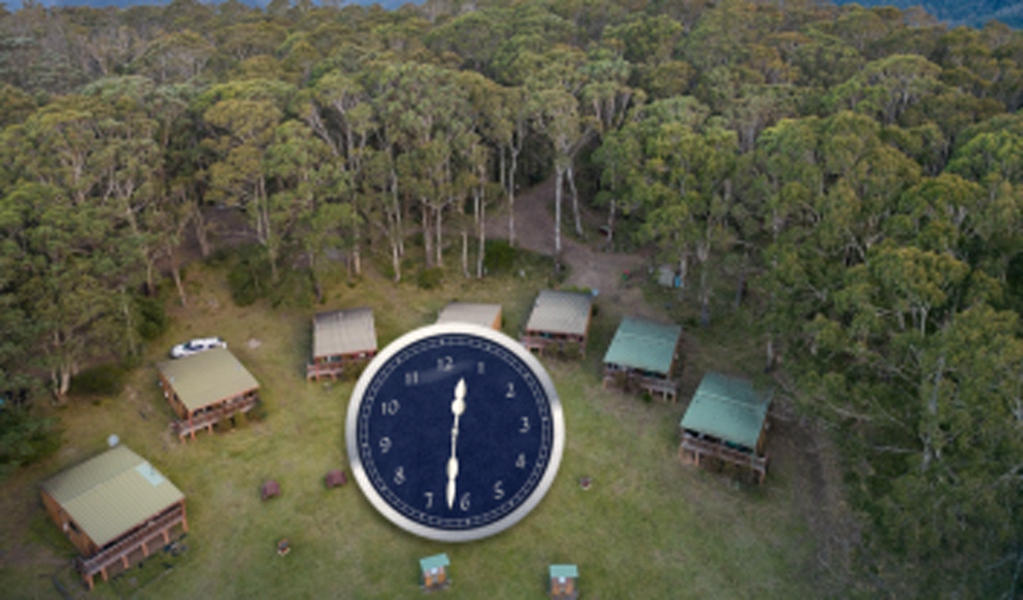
**12:32**
